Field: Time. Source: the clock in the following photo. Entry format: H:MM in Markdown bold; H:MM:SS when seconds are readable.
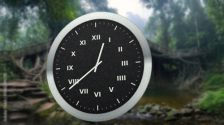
**12:39**
